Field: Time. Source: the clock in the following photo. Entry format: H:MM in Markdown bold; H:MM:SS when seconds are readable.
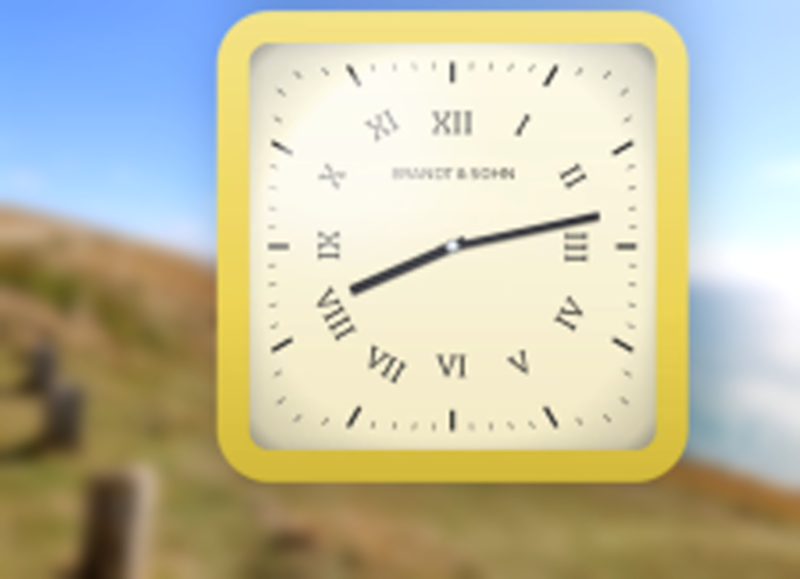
**8:13**
